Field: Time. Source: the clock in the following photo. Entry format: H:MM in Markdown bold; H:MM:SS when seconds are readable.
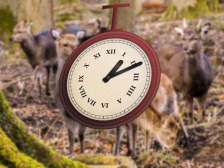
**1:11**
